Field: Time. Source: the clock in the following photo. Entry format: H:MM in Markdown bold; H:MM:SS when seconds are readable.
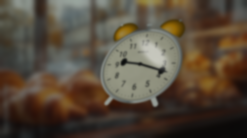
**9:18**
